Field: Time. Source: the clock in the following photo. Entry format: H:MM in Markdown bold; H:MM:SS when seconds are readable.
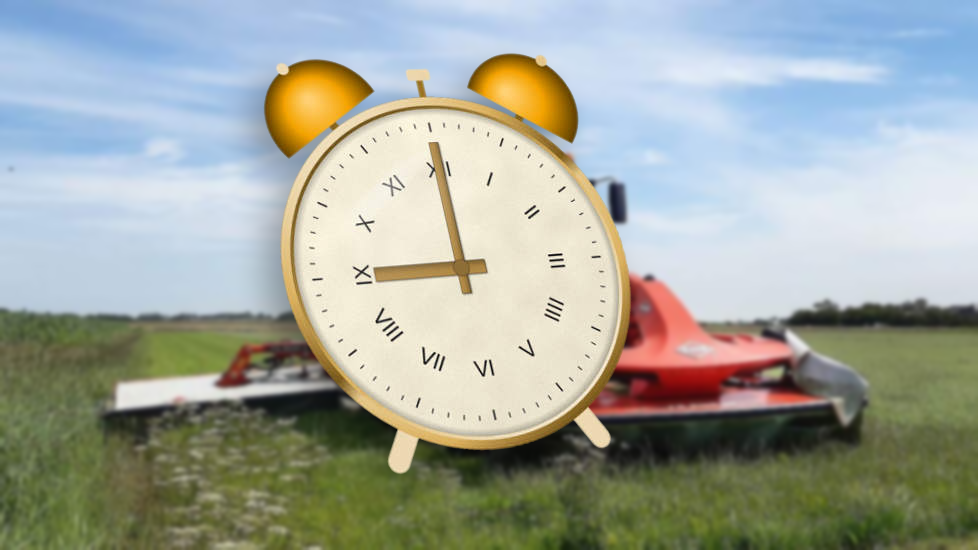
**9:00**
